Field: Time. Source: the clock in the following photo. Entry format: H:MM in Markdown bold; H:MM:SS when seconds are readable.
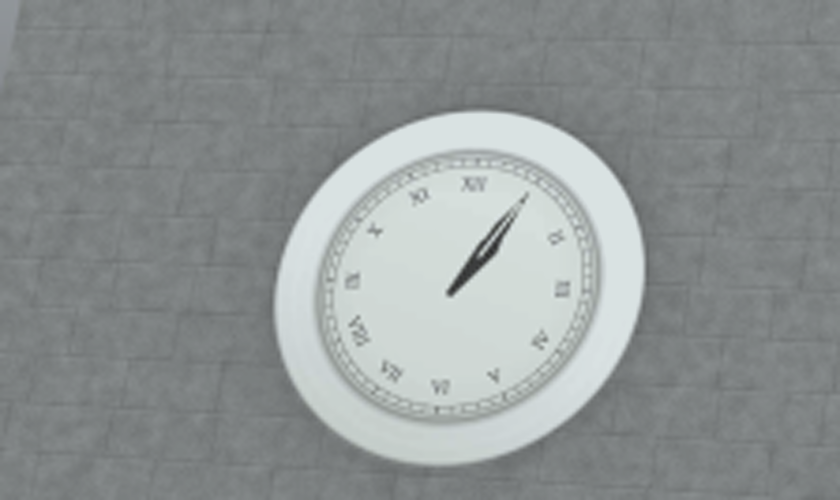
**1:05**
